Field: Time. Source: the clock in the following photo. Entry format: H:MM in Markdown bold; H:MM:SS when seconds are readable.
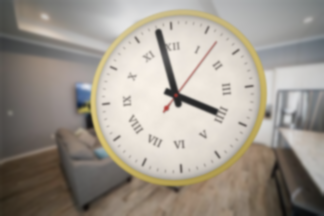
**3:58:07**
